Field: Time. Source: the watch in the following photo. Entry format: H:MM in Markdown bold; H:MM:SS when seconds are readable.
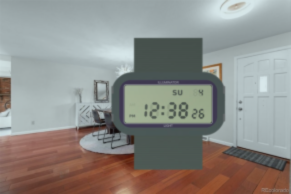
**12:38:26**
